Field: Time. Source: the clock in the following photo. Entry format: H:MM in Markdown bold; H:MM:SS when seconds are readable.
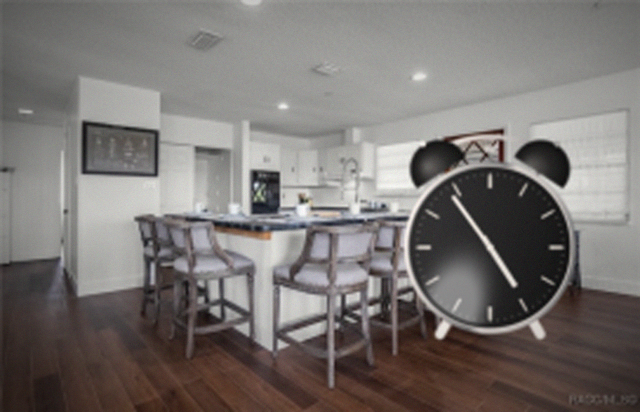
**4:54**
